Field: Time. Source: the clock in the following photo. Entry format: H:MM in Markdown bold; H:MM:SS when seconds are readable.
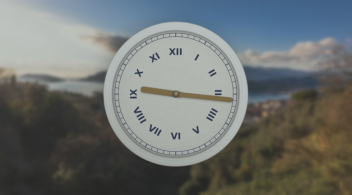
**9:16**
